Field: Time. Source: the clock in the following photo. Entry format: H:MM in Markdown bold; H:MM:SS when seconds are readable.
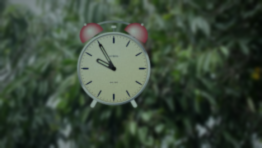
**9:55**
